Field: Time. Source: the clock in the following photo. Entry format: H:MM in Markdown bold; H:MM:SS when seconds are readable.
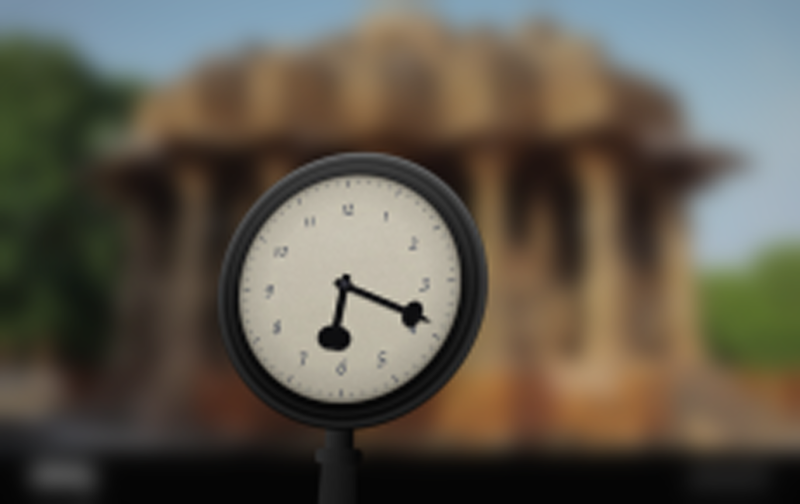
**6:19**
